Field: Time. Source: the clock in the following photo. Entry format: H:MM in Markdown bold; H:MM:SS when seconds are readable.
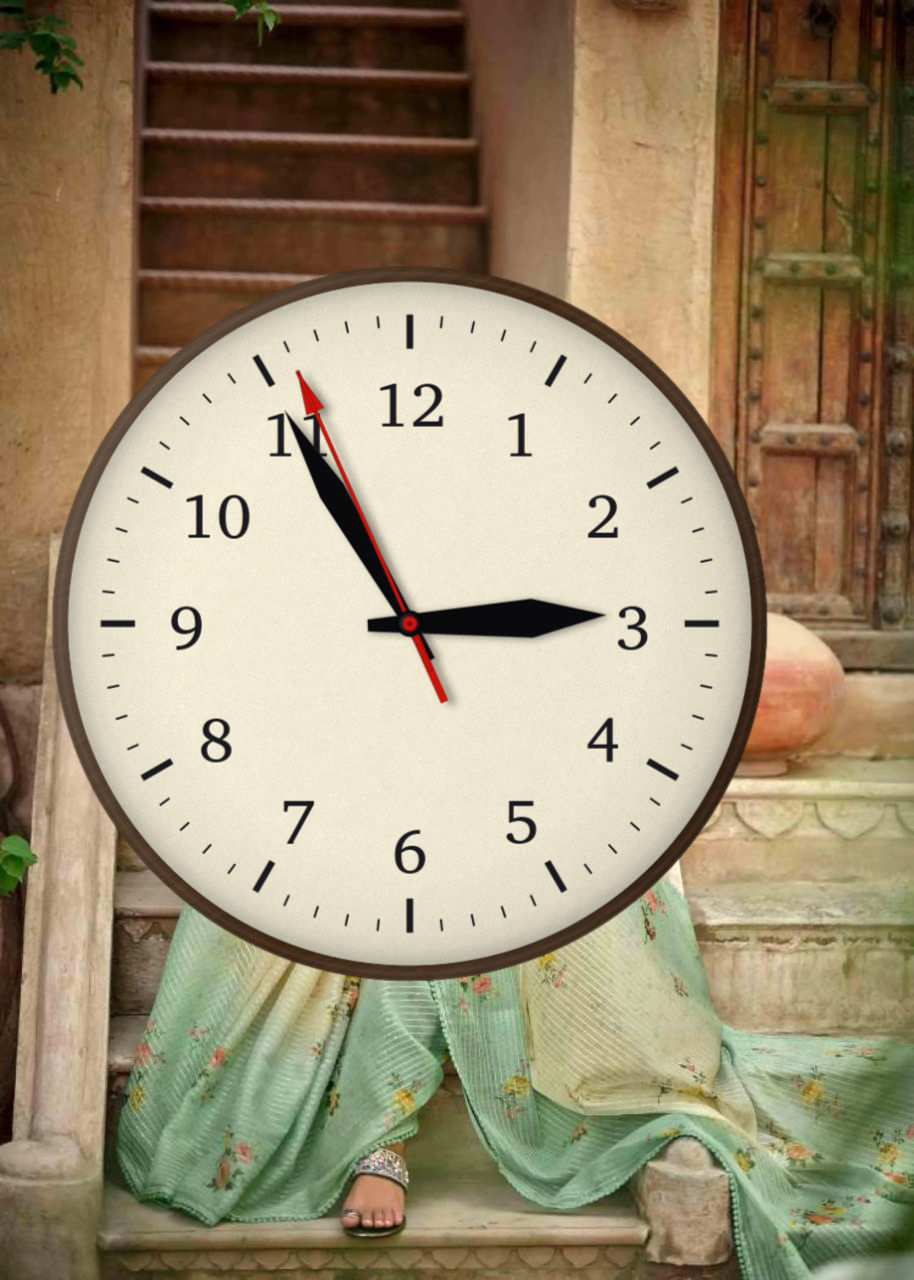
**2:54:56**
